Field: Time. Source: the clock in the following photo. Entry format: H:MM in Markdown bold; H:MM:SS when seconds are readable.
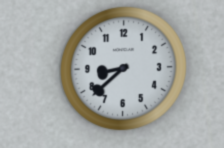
**8:38**
